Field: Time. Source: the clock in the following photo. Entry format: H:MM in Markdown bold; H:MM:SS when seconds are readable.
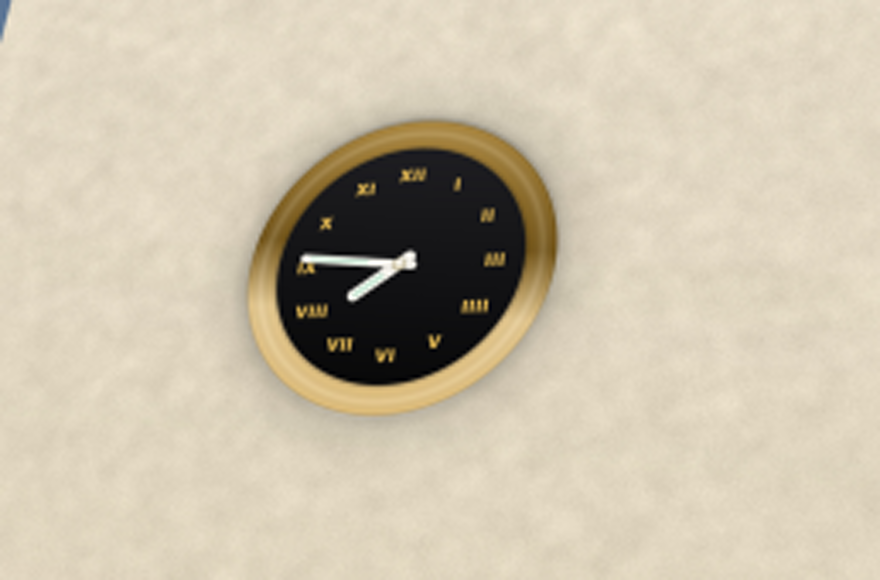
**7:46**
